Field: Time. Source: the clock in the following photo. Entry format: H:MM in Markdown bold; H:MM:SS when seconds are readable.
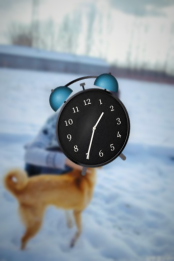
**1:35**
